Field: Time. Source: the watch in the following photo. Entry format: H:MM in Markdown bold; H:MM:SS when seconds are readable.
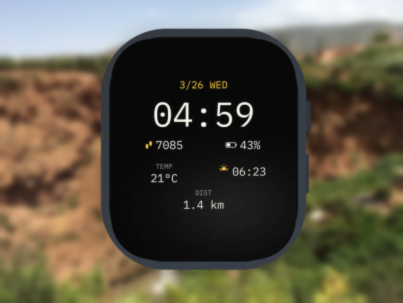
**4:59**
